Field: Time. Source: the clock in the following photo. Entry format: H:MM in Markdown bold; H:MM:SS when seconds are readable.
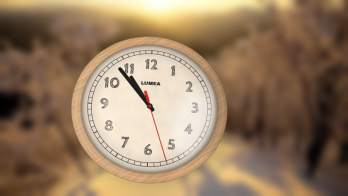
**10:53:27**
